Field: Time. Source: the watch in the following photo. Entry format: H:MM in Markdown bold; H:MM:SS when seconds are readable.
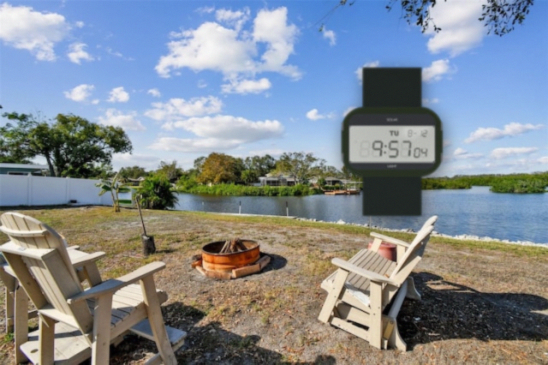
**9:57:04**
